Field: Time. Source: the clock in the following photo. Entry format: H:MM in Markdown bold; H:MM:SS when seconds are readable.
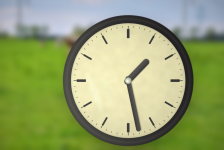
**1:28**
